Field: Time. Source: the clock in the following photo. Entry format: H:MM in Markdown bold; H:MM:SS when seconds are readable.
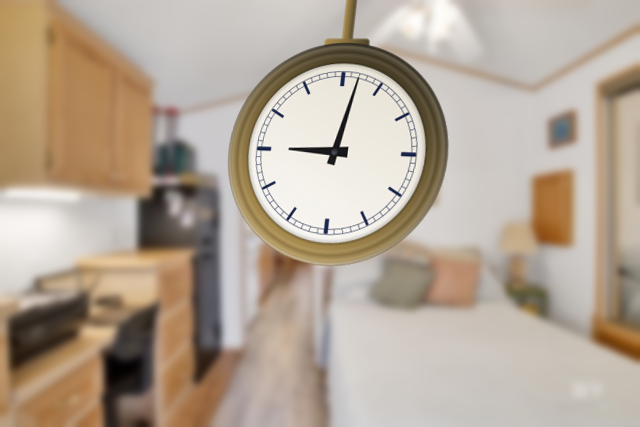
**9:02**
